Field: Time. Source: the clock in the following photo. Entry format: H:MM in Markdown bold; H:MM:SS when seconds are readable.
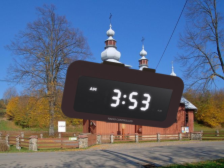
**3:53**
